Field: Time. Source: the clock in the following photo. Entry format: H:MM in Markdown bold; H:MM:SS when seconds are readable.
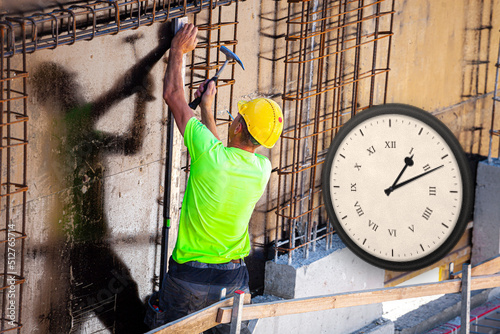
**1:11**
